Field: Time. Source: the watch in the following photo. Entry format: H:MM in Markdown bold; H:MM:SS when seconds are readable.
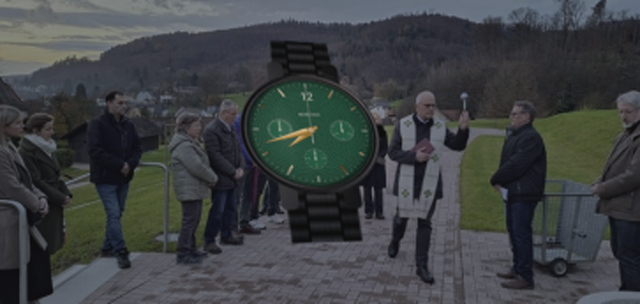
**7:42**
